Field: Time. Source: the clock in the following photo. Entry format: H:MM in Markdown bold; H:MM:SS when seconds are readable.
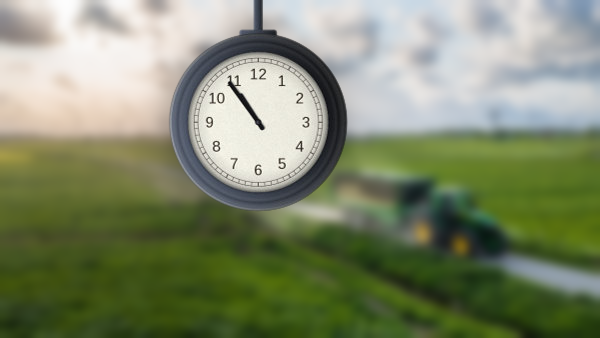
**10:54**
